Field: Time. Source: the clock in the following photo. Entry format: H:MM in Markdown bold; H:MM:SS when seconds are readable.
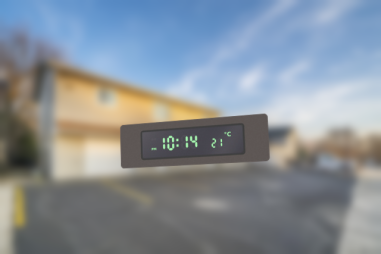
**10:14**
